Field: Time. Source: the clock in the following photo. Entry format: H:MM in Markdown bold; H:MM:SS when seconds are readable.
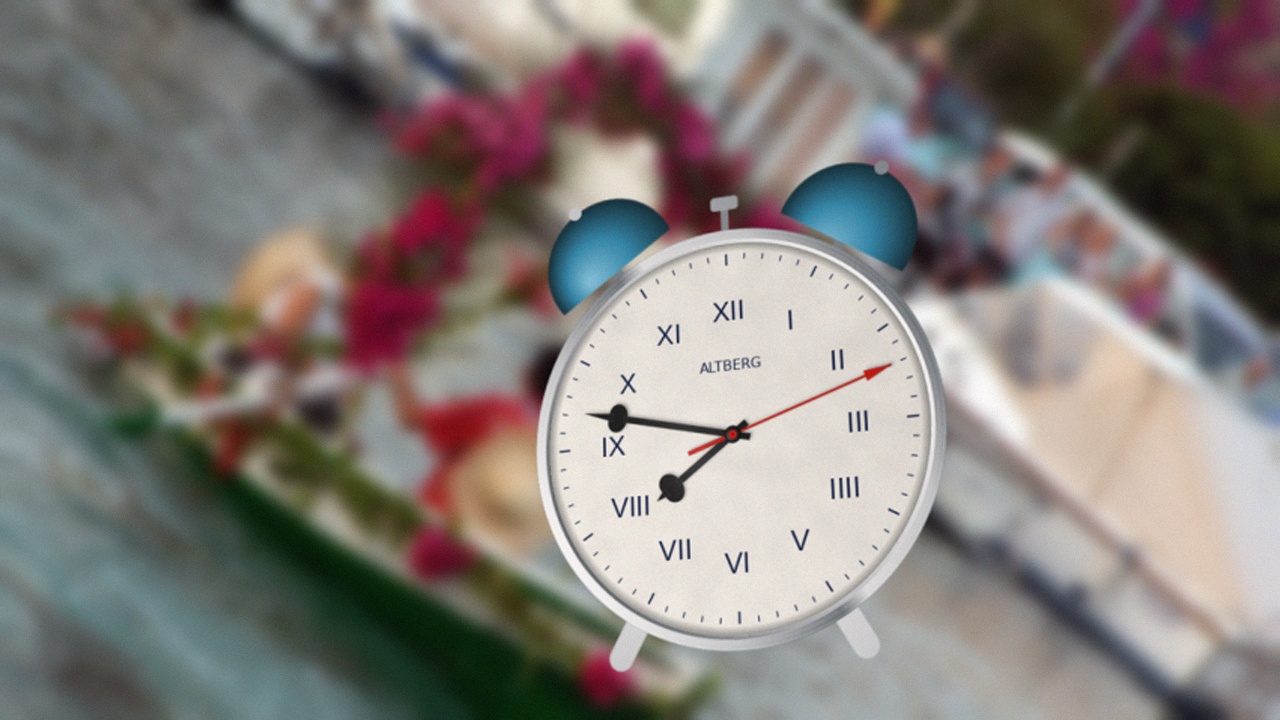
**7:47:12**
